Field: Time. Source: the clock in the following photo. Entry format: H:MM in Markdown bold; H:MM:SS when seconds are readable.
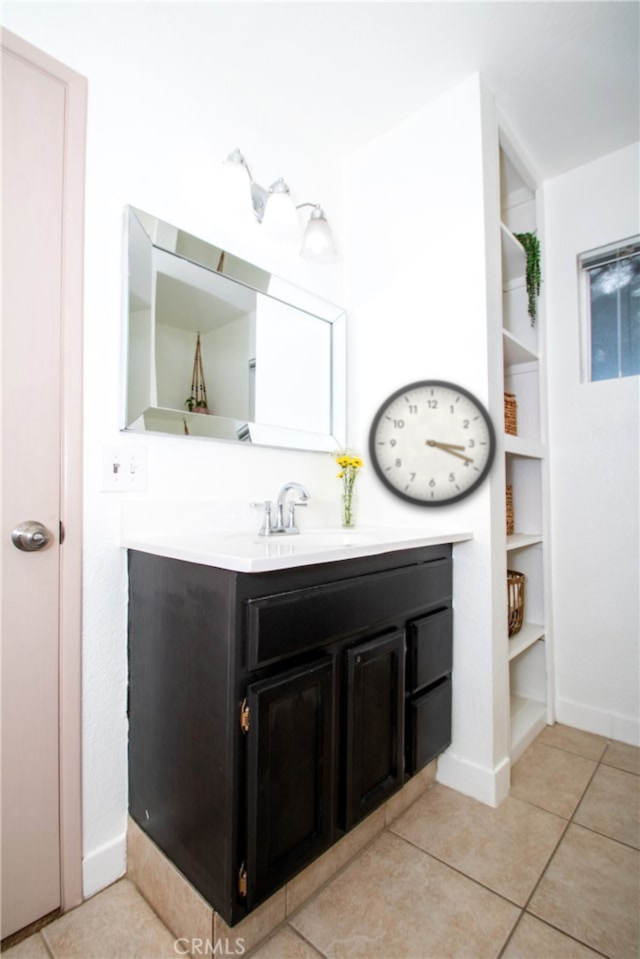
**3:19**
